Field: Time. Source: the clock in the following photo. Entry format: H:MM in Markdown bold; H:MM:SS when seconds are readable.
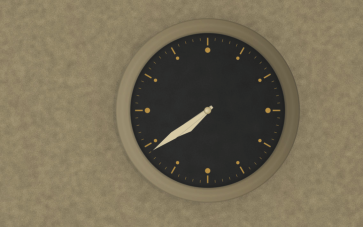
**7:39**
